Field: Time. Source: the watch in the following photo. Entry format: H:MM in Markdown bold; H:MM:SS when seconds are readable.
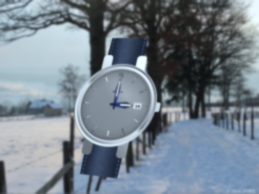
**3:00**
